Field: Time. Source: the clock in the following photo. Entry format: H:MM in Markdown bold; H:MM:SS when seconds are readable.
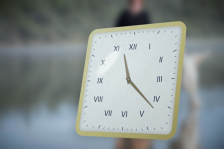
**11:22**
